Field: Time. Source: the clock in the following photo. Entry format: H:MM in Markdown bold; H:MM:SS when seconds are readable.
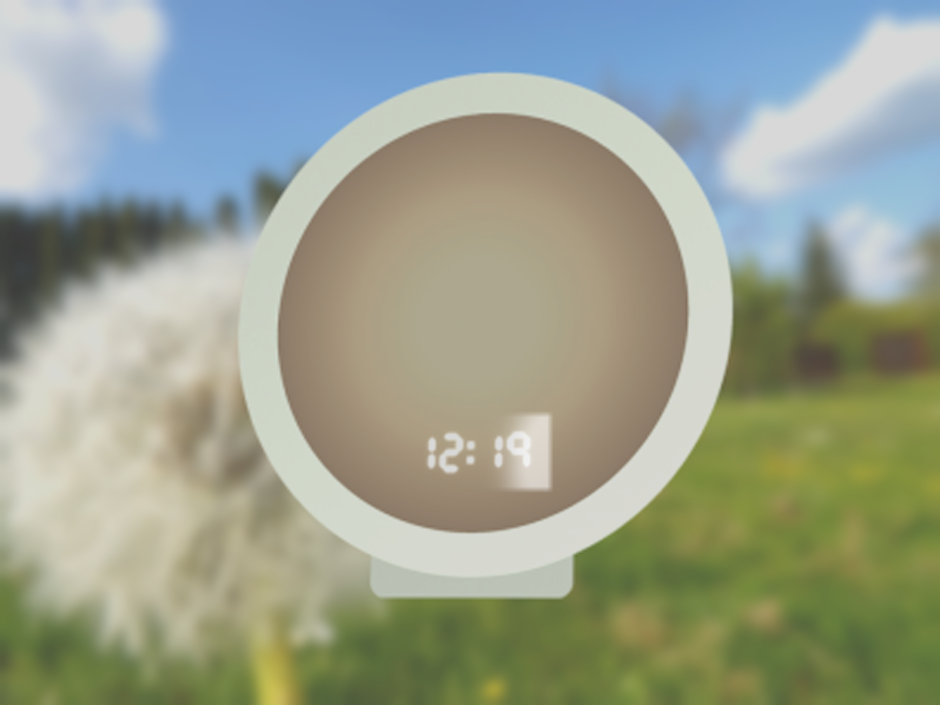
**12:19**
